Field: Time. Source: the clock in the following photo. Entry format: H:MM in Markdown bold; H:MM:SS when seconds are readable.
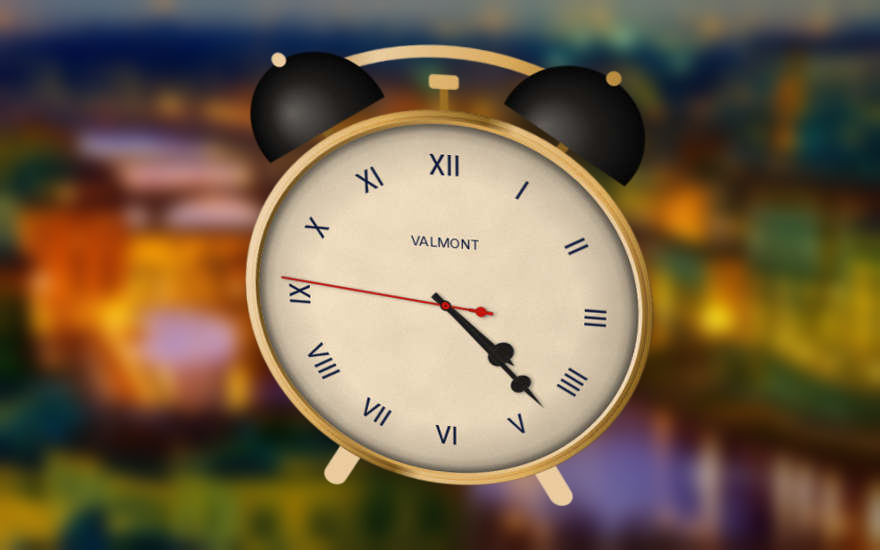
**4:22:46**
